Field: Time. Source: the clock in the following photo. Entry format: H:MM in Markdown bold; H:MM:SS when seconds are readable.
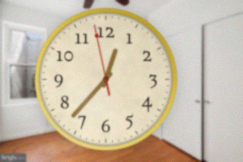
**12:36:58**
